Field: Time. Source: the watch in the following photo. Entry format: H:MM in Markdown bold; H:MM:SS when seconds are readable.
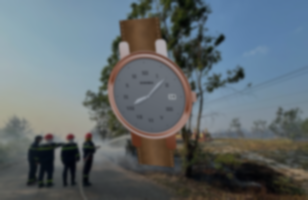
**8:08**
